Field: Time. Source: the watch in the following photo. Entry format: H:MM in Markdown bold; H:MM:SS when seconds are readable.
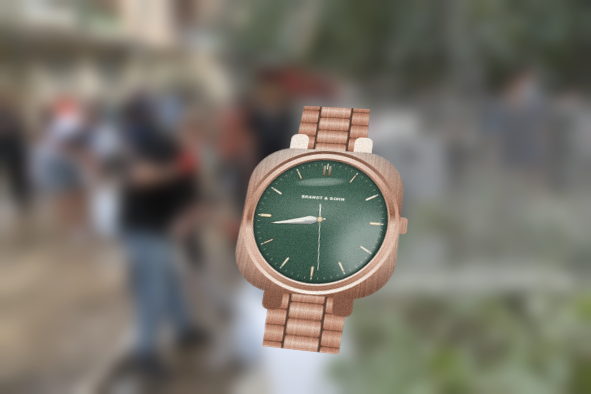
**8:43:29**
